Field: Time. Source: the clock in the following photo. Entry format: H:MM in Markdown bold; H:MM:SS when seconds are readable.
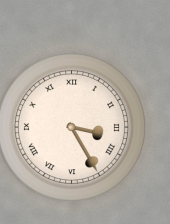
**3:25**
